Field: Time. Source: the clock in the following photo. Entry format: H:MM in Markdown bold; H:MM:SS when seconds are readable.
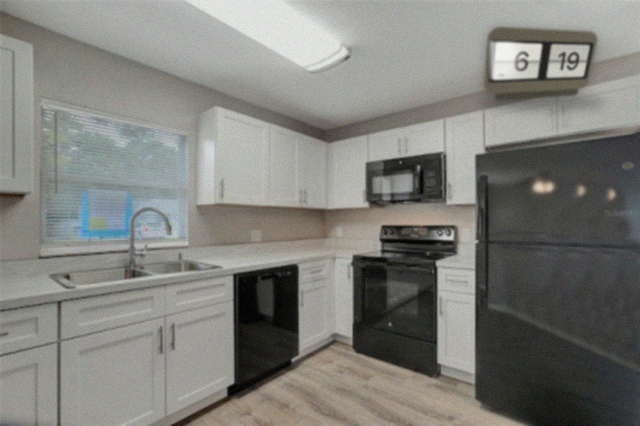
**6:19**
